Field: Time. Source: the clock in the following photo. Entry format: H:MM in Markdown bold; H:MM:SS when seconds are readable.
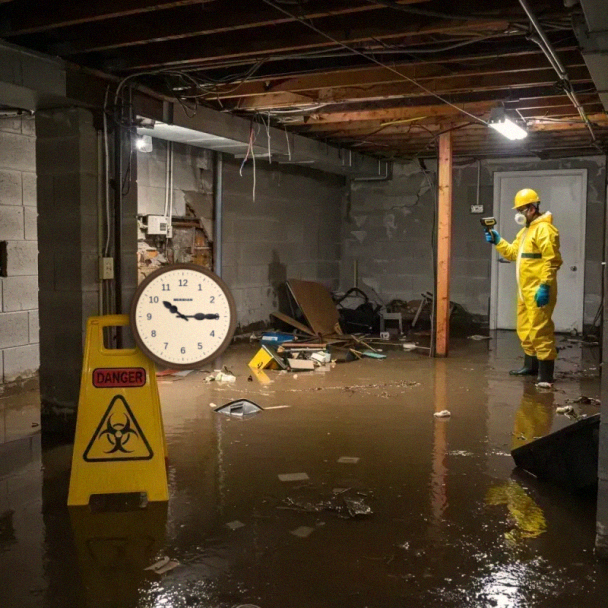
**10:15**
